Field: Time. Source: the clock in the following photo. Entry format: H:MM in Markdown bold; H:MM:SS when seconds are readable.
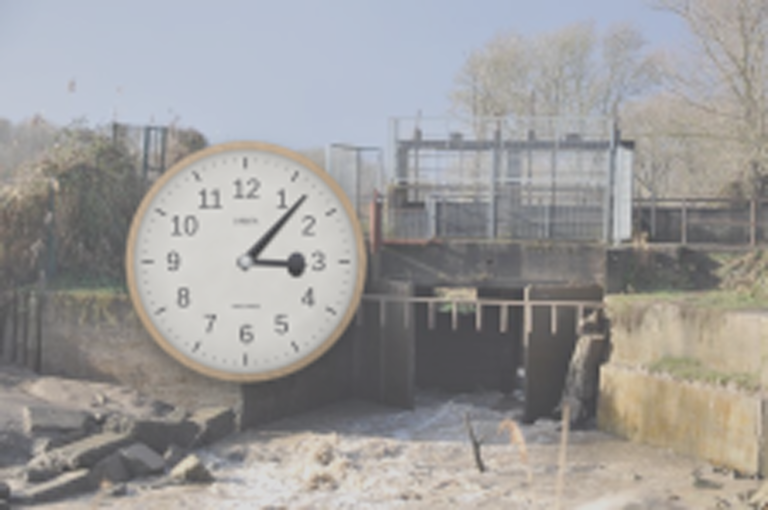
**3:07**
